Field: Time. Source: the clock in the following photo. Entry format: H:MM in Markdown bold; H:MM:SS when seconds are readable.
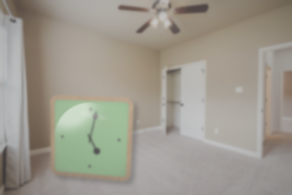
**5:02**
